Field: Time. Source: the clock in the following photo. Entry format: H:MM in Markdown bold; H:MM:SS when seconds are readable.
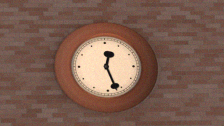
**12:27**
